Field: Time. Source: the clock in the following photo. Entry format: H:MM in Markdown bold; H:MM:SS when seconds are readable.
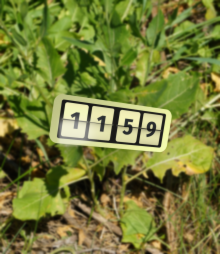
**11:59**
